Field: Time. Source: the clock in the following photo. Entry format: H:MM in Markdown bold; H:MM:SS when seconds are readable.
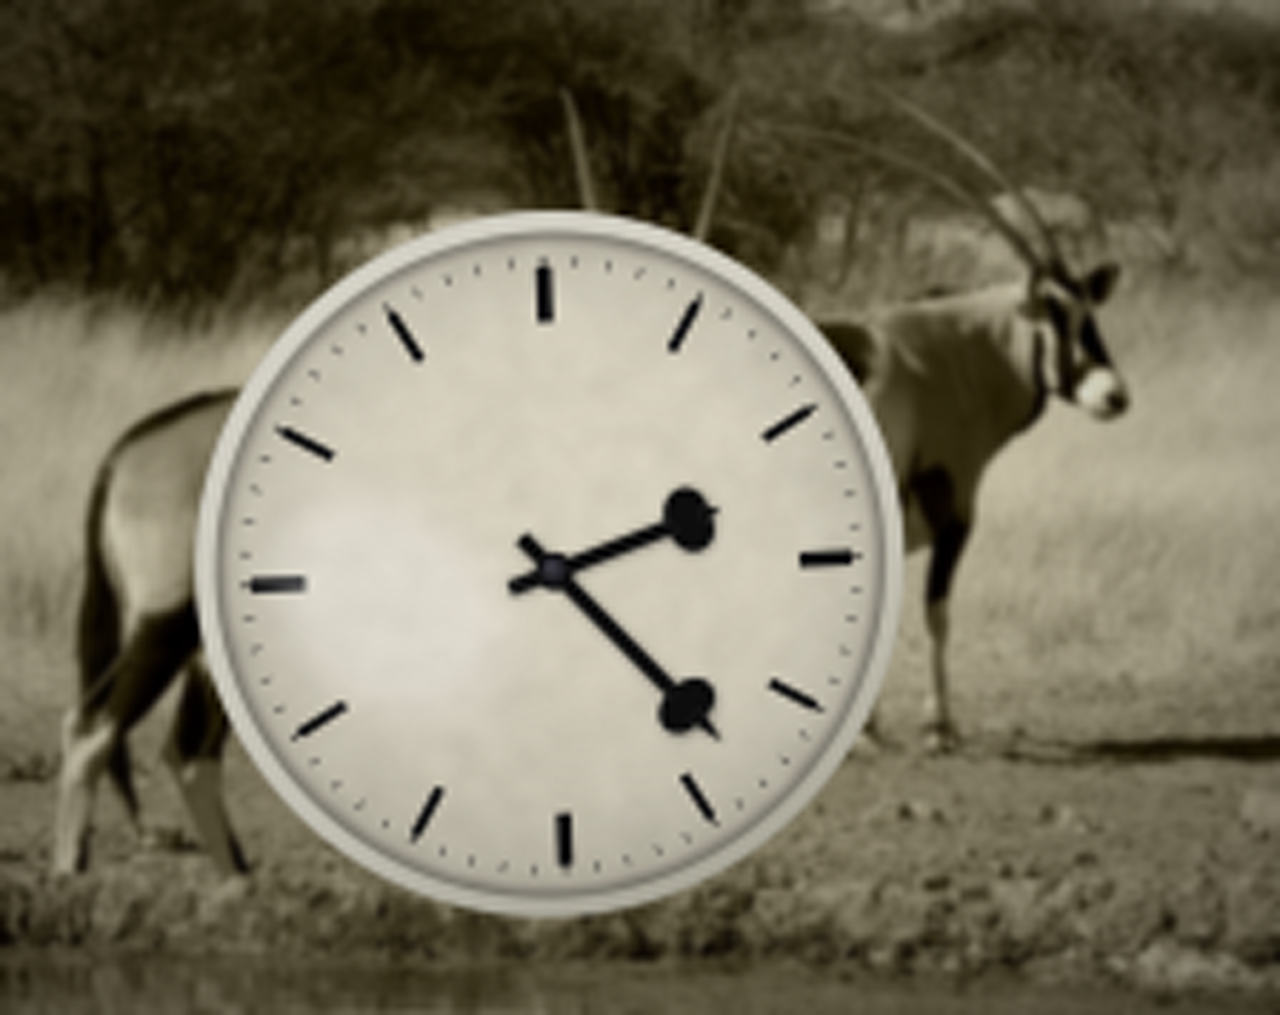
**2:23**
